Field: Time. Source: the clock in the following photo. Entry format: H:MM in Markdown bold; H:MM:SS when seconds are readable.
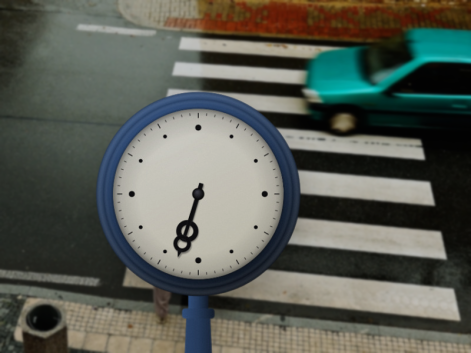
**6:33**
